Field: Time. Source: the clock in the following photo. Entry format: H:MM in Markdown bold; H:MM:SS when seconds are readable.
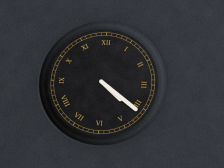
**4:21**
